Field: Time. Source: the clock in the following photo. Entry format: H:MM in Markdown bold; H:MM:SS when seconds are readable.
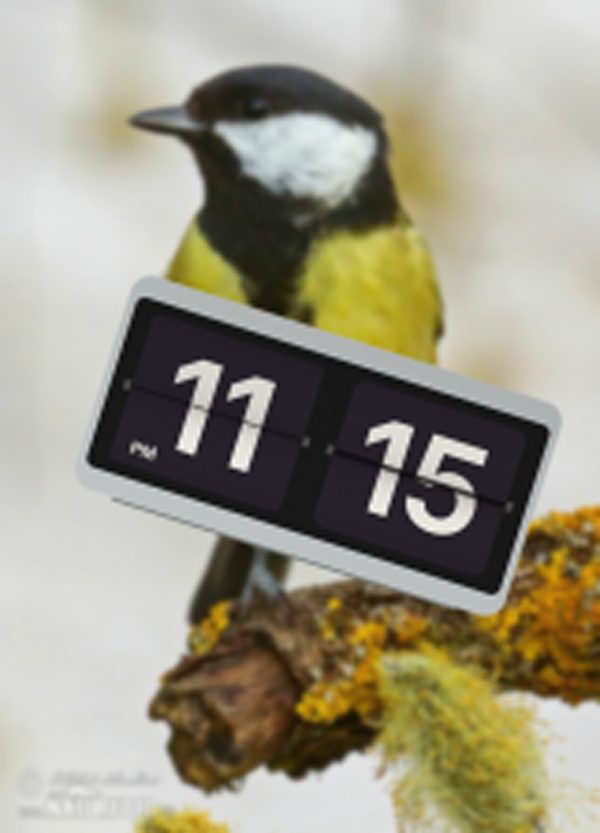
**11:15**
